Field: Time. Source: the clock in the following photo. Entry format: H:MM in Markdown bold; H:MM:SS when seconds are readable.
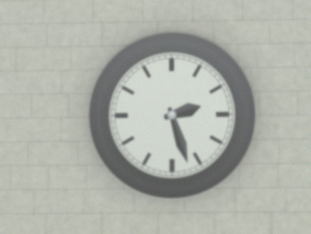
**2:27**
